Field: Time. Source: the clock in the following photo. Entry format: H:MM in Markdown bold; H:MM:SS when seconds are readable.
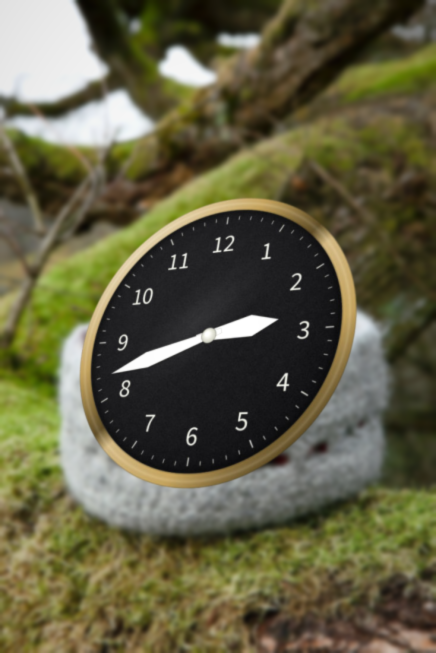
**2:42**
